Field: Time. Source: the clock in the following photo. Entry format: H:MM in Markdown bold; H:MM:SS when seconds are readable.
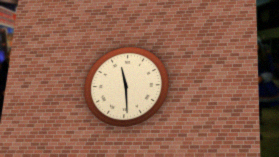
**11:29**
